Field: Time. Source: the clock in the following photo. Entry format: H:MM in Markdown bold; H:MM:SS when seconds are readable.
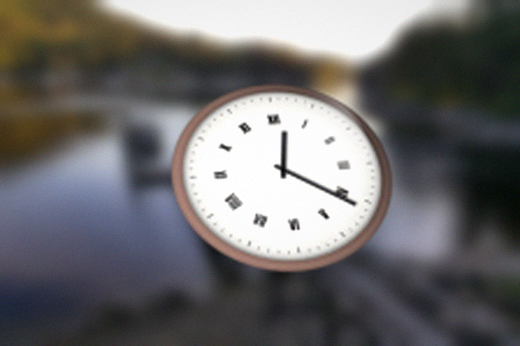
**12:21**
